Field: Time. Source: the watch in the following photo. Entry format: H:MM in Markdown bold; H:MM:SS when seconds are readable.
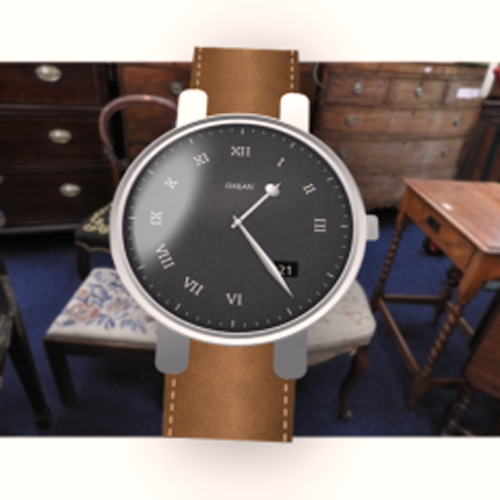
**1:24**
